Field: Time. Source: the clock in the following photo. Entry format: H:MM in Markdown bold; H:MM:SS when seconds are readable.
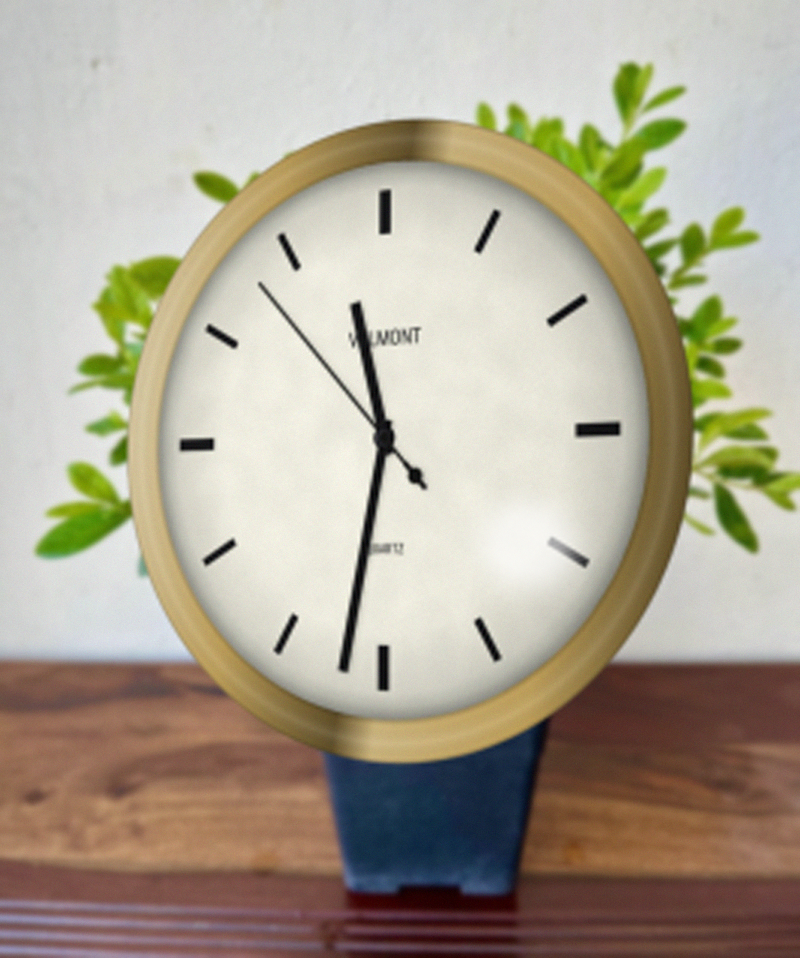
**11:31:53**
